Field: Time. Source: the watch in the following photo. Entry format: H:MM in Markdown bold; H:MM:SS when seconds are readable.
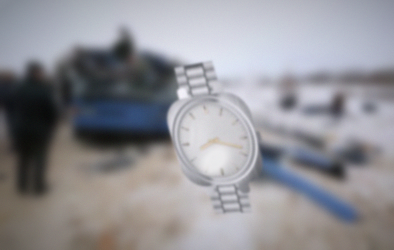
**8:18**
